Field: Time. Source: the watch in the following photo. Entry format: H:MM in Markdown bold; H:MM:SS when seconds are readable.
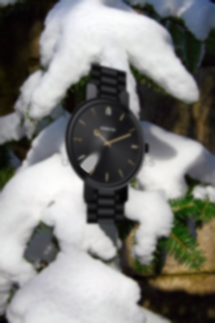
**10:11**
